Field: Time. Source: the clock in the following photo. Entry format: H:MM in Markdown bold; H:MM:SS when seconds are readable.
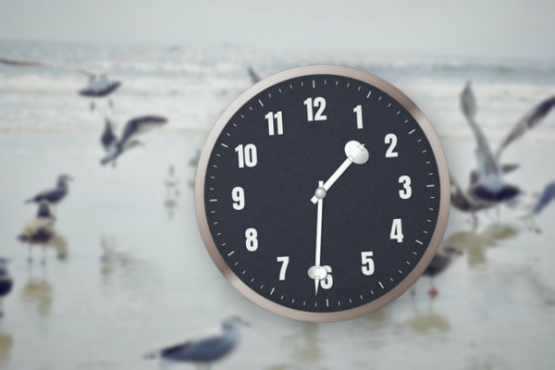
**1:31**
